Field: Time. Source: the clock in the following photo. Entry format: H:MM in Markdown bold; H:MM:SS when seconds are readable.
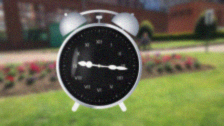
**9:16**
